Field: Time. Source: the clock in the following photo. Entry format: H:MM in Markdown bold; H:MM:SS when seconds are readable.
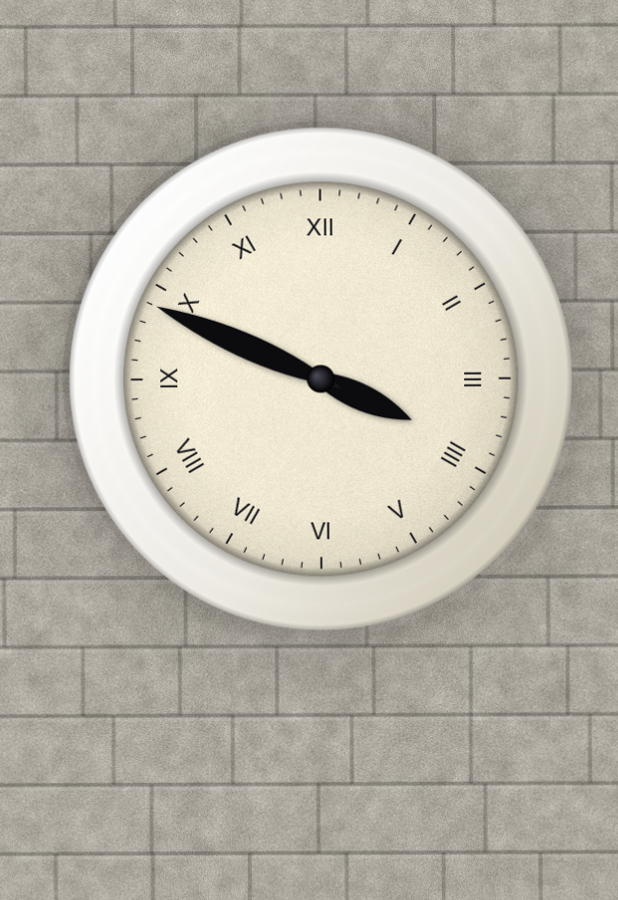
**3:49**
